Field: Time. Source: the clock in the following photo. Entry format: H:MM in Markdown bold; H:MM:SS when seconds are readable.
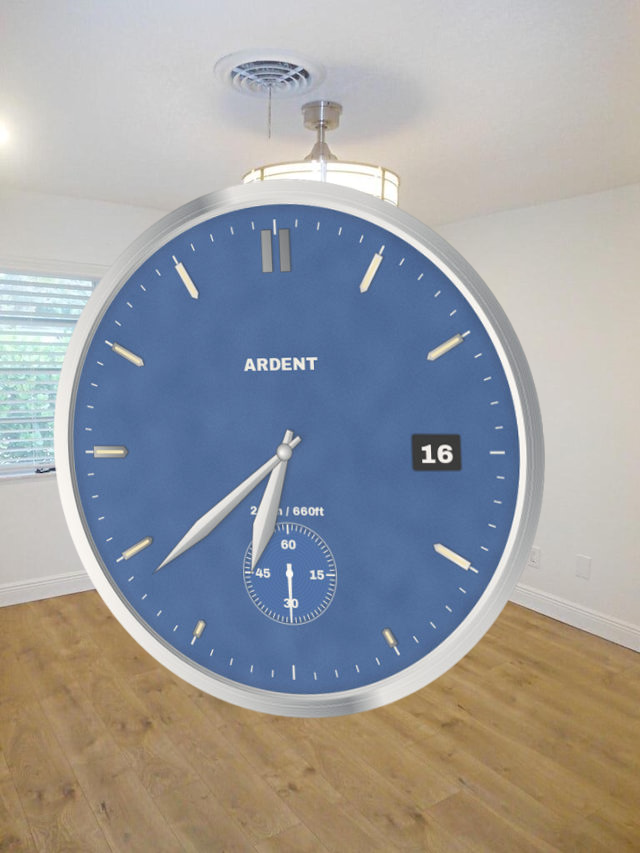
**6:38:30**
